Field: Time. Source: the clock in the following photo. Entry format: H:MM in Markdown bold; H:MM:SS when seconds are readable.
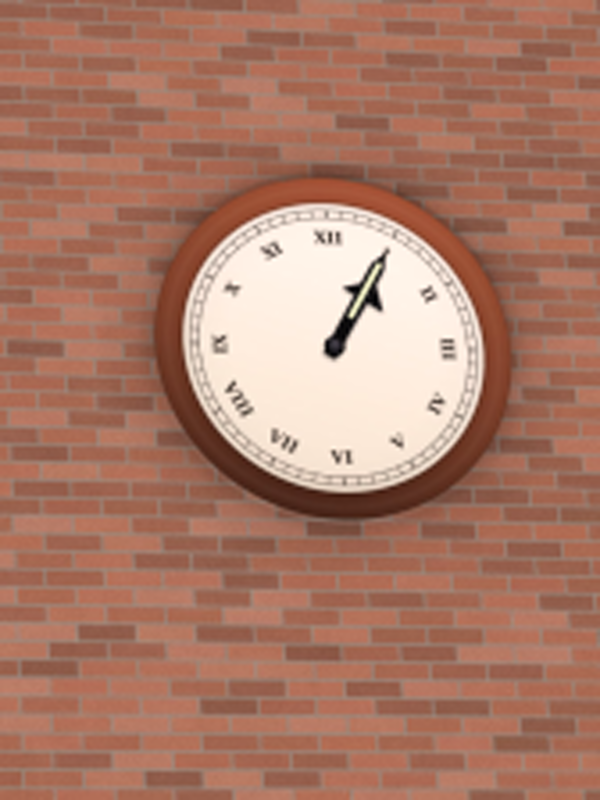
**1:05**
